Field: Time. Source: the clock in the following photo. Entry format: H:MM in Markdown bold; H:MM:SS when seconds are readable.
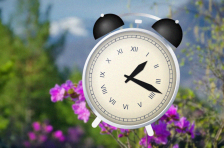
**1:18**
